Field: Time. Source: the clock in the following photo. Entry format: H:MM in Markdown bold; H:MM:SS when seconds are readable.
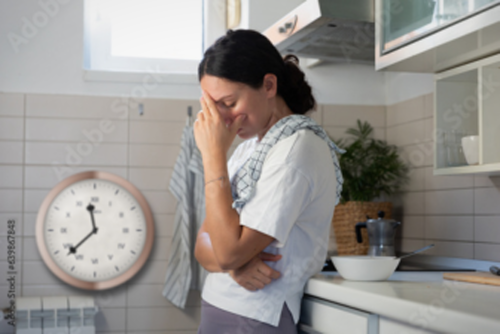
**11:38**
